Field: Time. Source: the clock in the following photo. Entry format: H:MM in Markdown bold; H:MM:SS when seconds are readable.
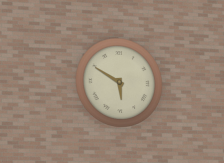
**5:50**
